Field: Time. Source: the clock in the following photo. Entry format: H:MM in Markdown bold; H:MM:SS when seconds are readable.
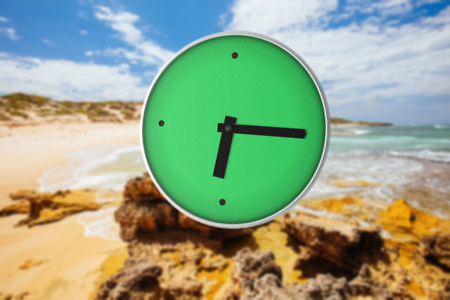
**6:15**
